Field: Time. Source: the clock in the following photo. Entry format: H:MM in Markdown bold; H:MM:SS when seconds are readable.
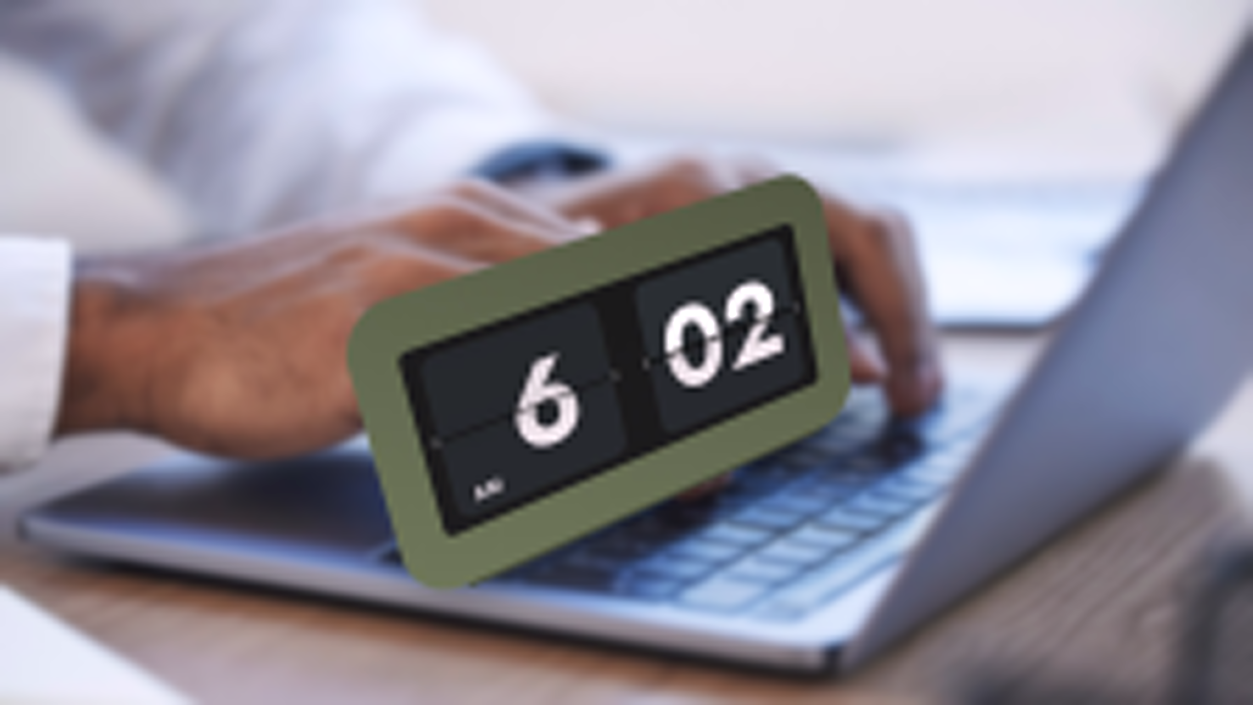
**6:02**
